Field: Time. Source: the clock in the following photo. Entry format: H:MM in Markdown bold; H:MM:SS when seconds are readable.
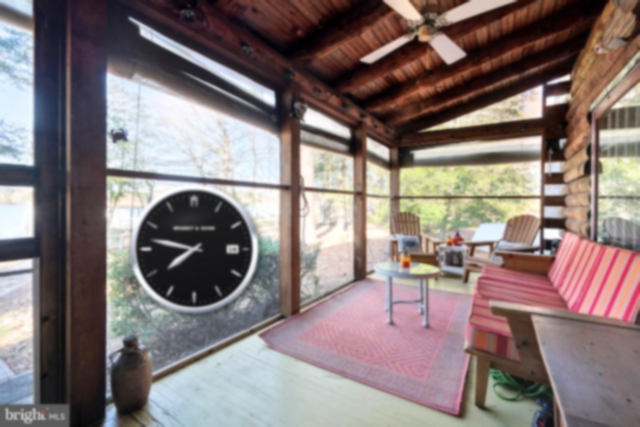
**7:47**
